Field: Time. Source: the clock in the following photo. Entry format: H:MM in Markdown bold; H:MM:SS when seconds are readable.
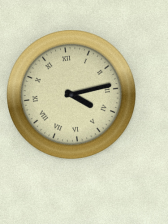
**4:14**
